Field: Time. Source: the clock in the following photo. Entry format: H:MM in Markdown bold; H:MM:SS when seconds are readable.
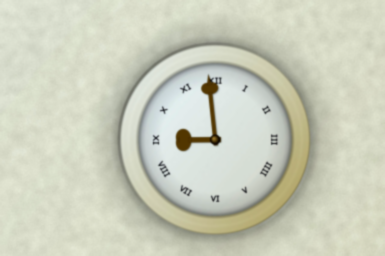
**8:59**
